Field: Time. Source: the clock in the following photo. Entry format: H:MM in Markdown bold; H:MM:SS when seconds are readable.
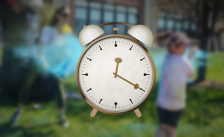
**12:20**
